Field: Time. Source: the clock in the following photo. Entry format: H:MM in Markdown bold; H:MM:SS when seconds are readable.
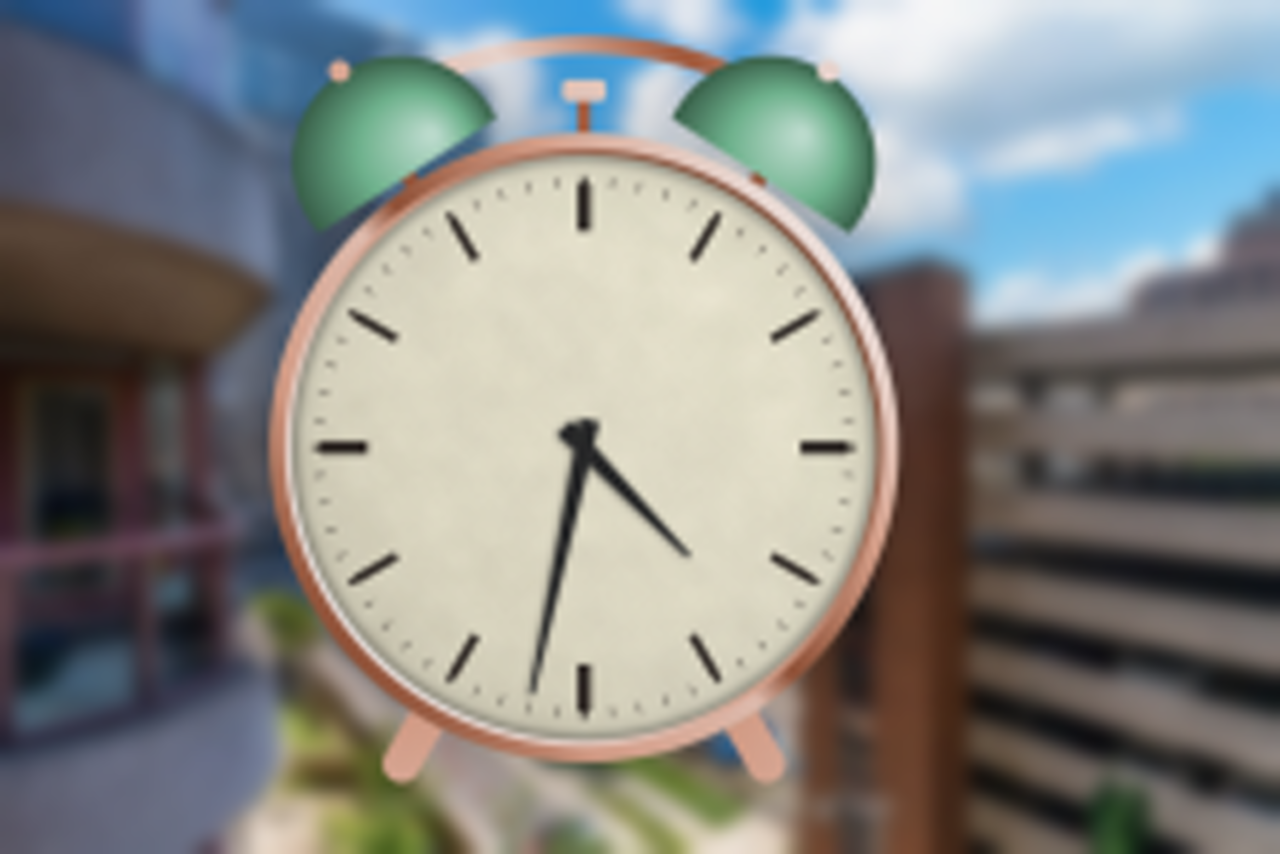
**4:32**
